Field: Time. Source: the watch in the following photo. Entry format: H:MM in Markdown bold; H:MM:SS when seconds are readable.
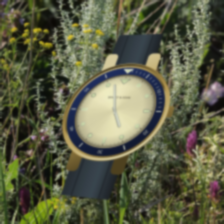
**4:57**
